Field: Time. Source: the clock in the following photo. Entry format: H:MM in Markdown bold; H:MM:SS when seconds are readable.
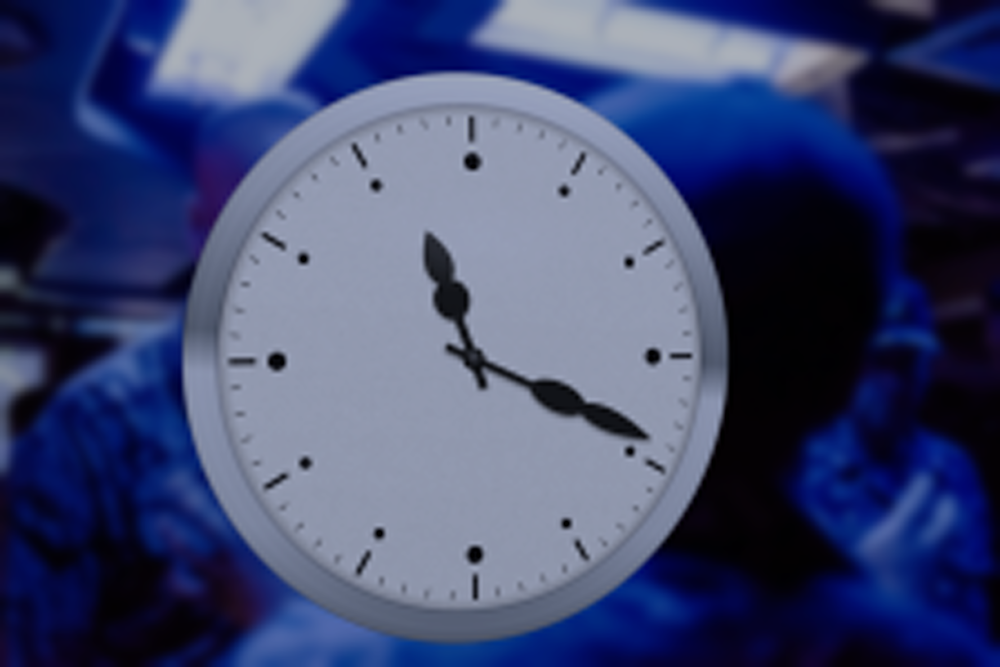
**11:19**
